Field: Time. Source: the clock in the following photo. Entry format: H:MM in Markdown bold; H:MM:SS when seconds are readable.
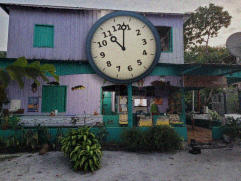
**11:03**
